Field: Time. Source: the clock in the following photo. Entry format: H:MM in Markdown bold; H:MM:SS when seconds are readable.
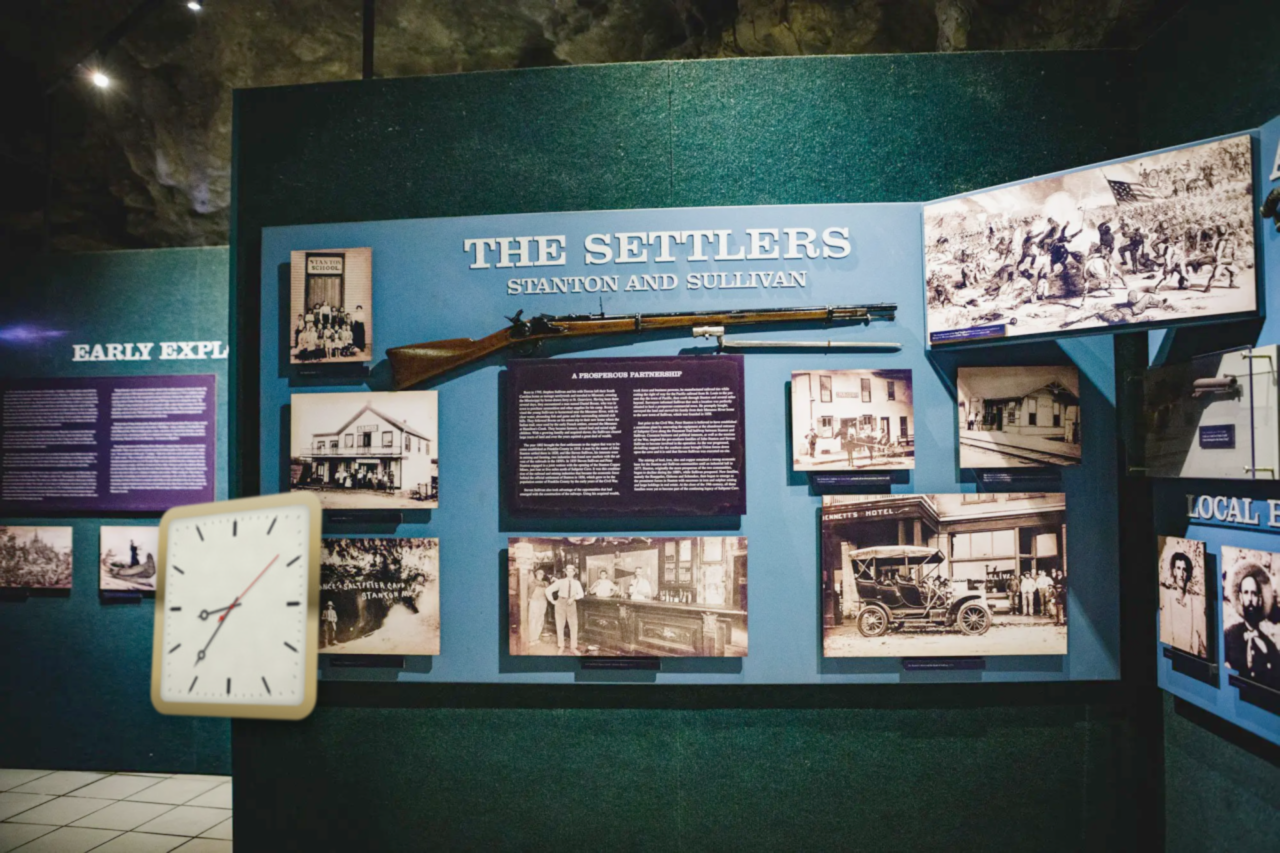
**8:36:08**
